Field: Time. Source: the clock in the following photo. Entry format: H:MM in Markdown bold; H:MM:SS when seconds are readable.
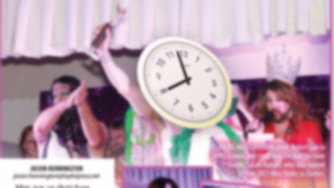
**7:58**
